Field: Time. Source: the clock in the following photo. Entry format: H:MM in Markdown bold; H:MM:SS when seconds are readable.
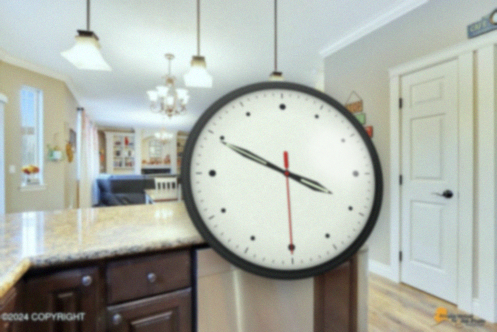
**3:49:30**
